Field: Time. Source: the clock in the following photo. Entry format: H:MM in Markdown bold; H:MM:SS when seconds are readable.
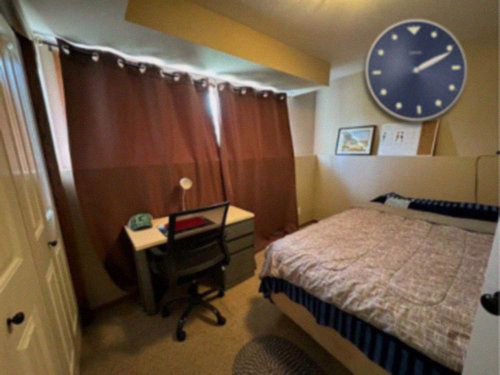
**2:11**
